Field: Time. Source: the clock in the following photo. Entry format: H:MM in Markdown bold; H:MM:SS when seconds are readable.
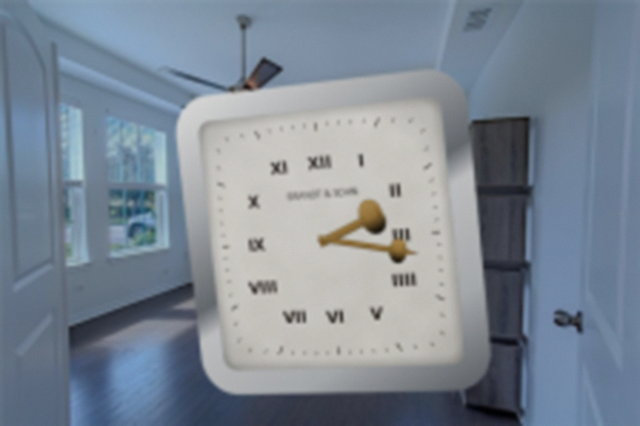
**2:17**
